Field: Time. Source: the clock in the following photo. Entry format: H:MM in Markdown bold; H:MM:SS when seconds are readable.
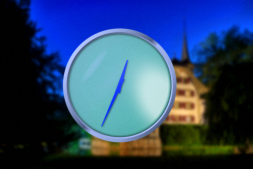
**12:34**
